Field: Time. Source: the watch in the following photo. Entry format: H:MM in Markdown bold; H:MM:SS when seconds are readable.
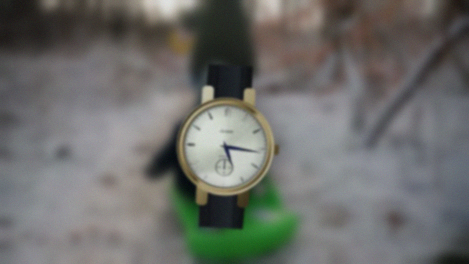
**5:16**
